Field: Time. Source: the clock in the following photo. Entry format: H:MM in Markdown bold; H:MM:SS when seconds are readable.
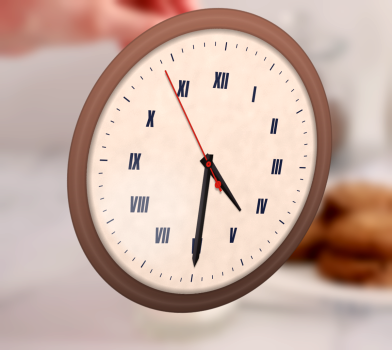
**4:29:54**
